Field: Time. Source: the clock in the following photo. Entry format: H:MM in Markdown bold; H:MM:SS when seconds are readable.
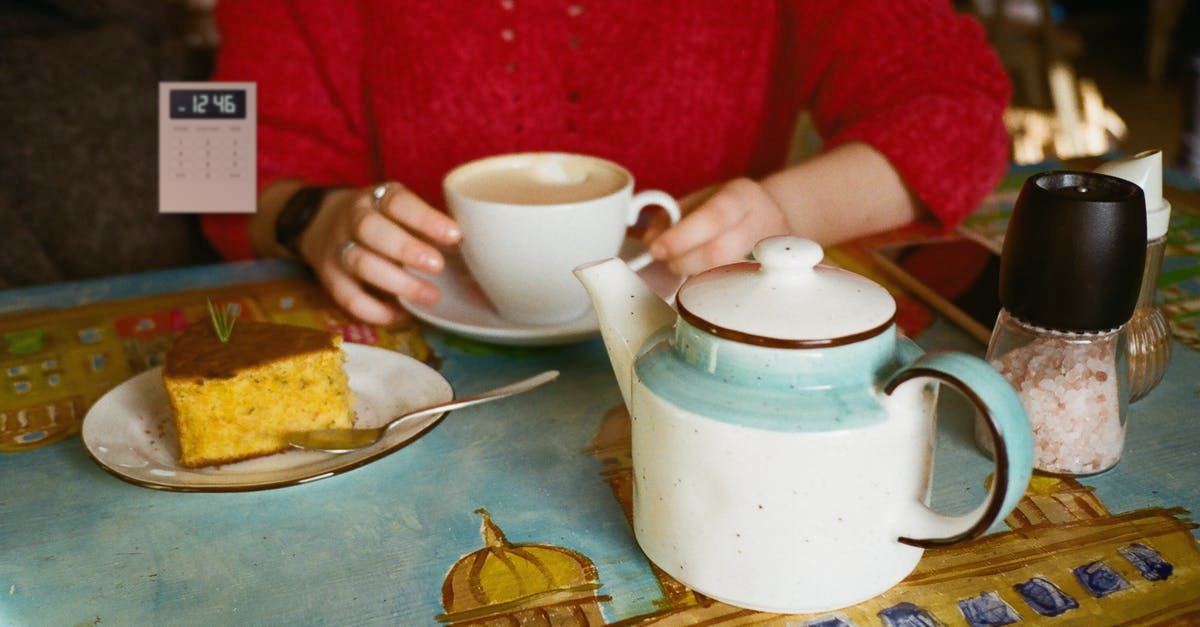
**12:46**
